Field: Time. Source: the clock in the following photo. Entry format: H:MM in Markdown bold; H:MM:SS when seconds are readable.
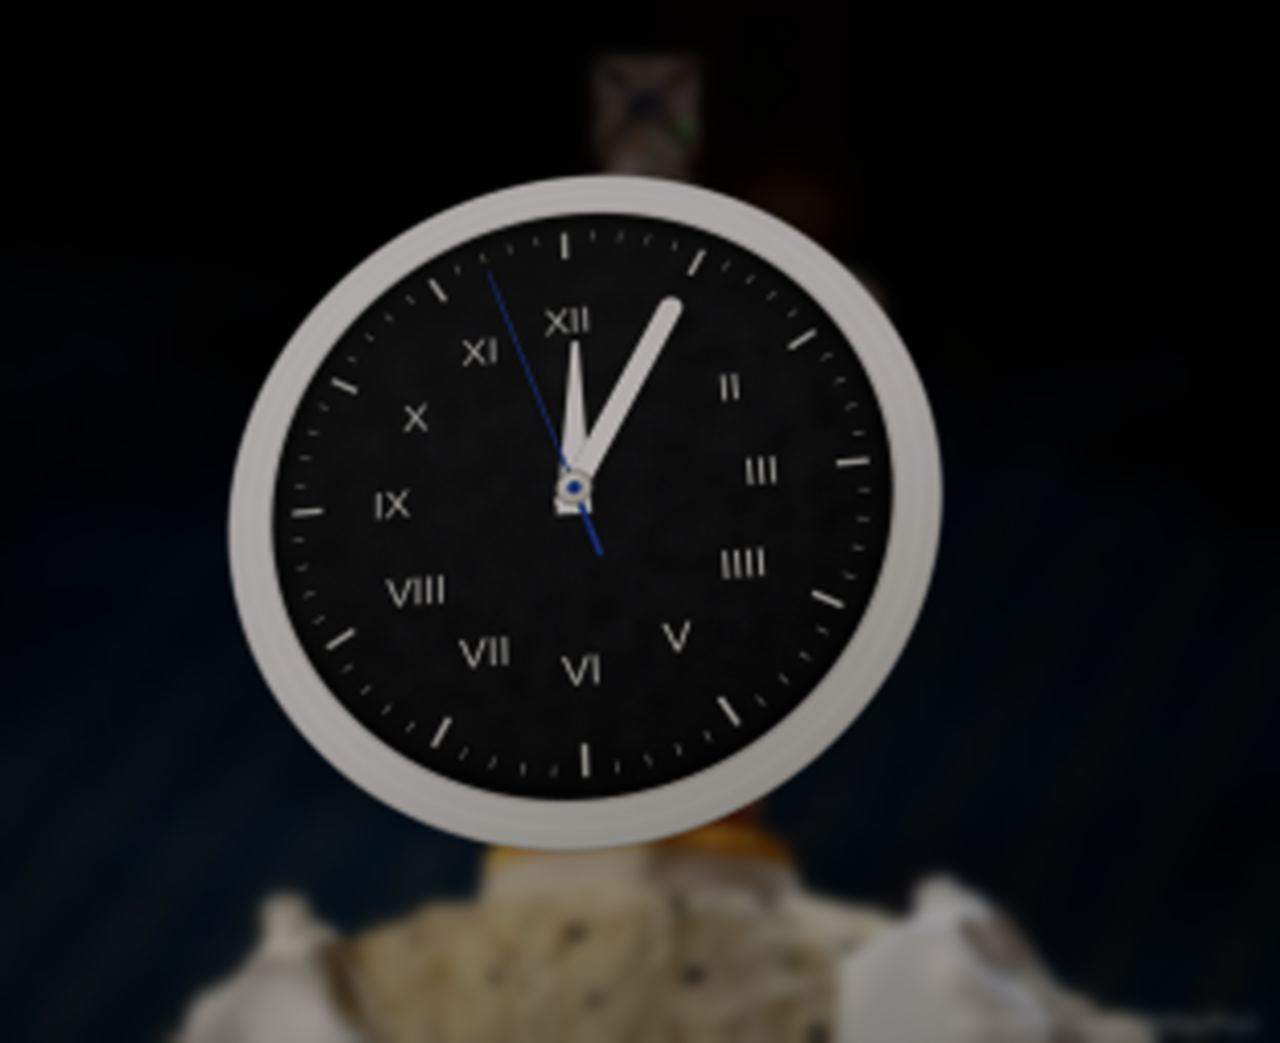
**12:04:57**
